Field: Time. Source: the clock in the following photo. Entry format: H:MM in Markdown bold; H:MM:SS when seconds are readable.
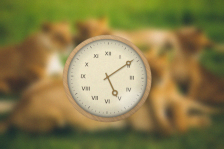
**5:09**
